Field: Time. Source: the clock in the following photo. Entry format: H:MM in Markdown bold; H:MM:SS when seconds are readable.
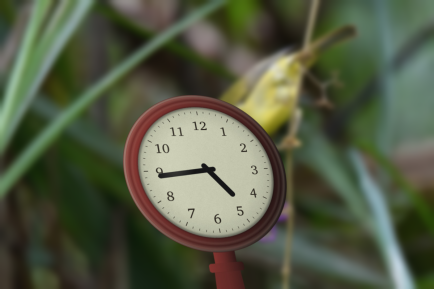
**4:44**
